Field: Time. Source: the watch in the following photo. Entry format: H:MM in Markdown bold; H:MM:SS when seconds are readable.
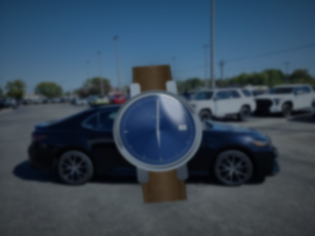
**6:01**
